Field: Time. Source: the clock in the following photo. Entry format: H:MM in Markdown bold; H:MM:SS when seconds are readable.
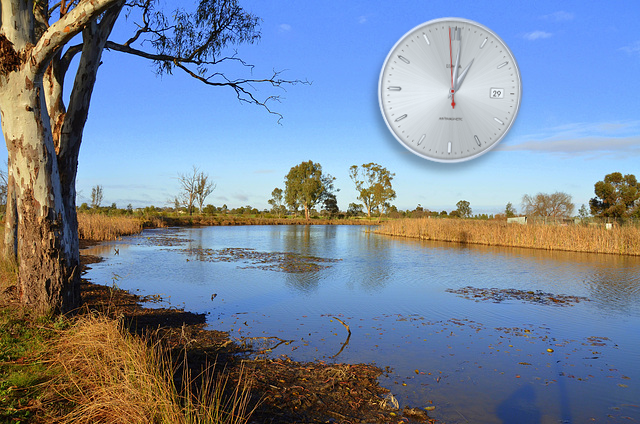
**1:00:59**
